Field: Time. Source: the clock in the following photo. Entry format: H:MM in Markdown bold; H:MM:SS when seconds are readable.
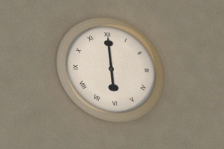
**6:00**
